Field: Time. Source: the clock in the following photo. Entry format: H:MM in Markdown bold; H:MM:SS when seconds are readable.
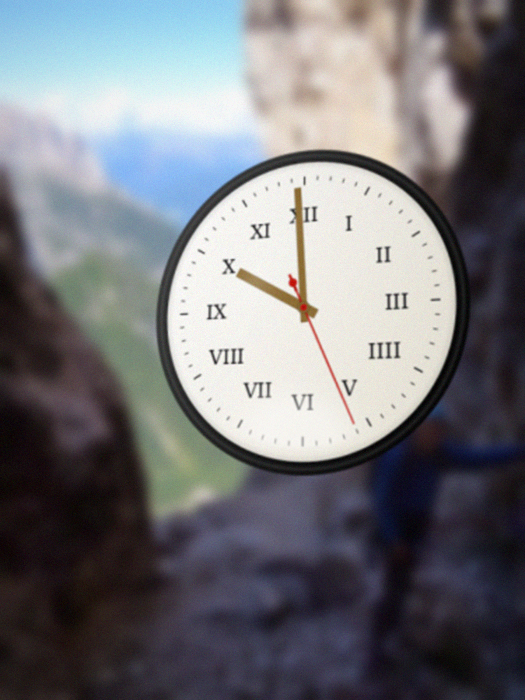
**9:59:26**
